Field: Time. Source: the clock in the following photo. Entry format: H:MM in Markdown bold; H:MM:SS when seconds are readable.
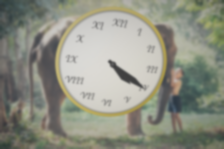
**4:20**
